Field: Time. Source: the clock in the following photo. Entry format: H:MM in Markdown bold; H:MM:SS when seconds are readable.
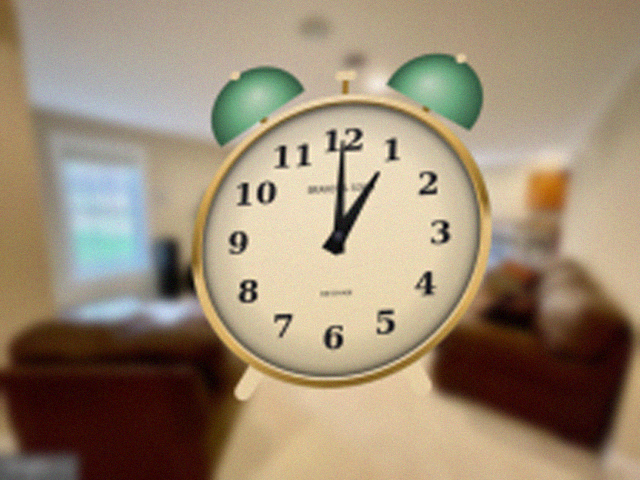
**1:00**
